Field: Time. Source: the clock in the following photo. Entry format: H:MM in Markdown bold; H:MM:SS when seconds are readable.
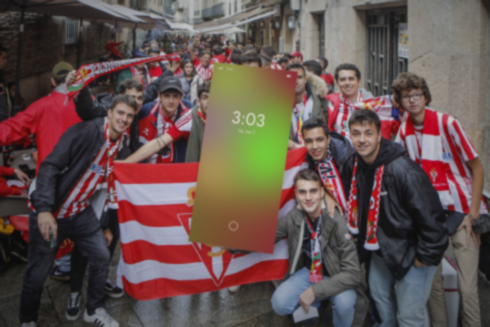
**3:03**
